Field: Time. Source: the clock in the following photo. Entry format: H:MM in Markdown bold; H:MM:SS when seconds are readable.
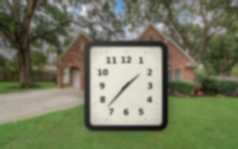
**1:37**
